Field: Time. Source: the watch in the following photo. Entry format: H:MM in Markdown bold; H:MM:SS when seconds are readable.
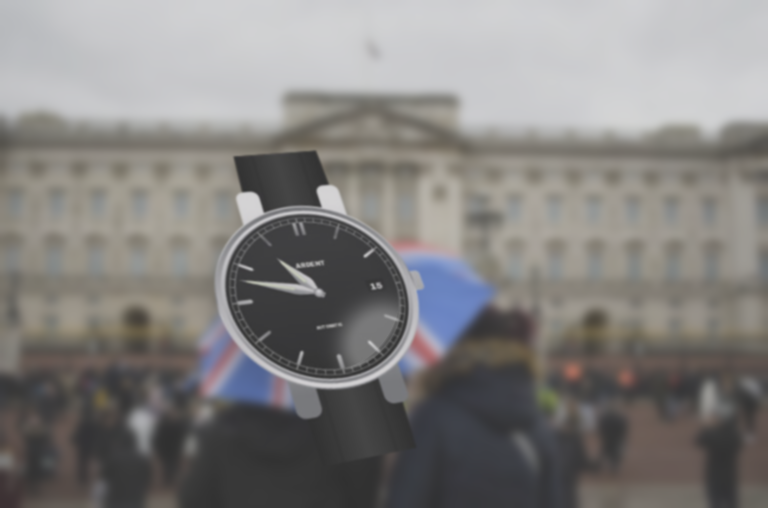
**10:48**
